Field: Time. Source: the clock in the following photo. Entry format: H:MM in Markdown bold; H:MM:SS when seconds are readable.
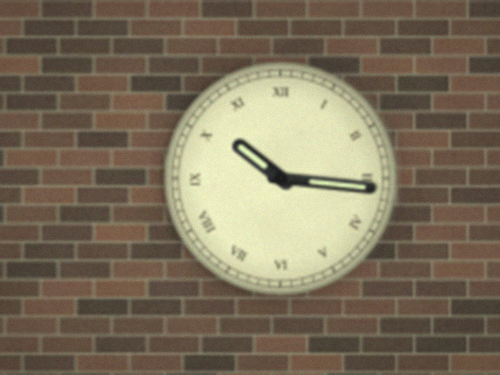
**10:16**
